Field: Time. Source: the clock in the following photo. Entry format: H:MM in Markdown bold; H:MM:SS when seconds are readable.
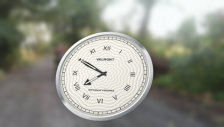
**7:50**
